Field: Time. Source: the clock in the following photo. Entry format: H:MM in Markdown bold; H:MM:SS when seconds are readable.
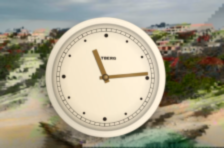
**11:14**
